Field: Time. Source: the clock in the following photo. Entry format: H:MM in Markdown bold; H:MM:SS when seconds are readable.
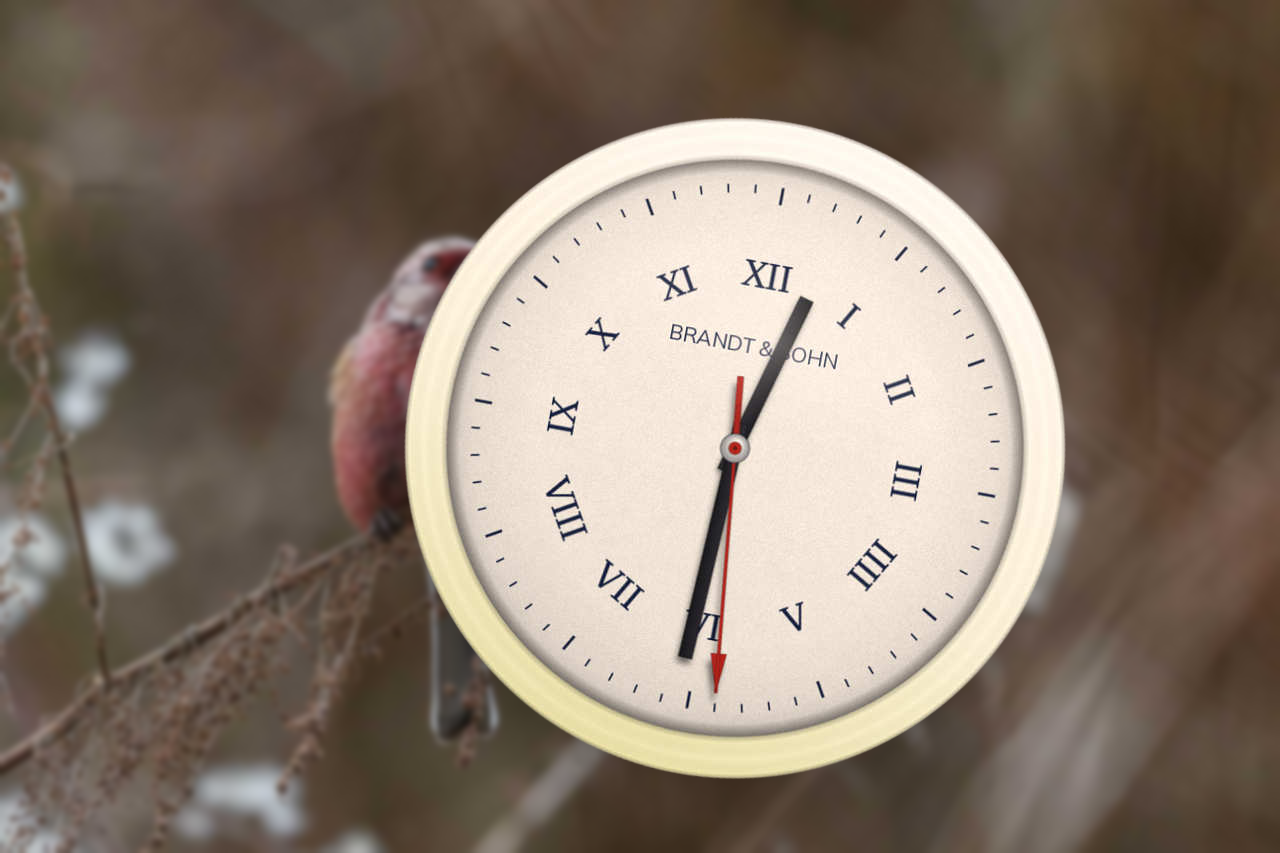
**12:30:29**
